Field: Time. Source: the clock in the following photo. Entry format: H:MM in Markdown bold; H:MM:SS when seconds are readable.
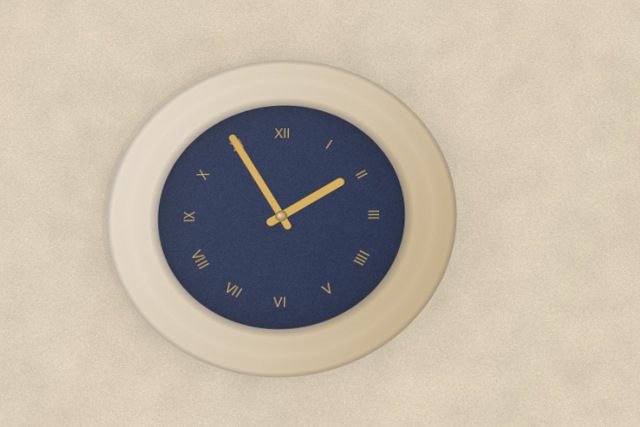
**1:55**
